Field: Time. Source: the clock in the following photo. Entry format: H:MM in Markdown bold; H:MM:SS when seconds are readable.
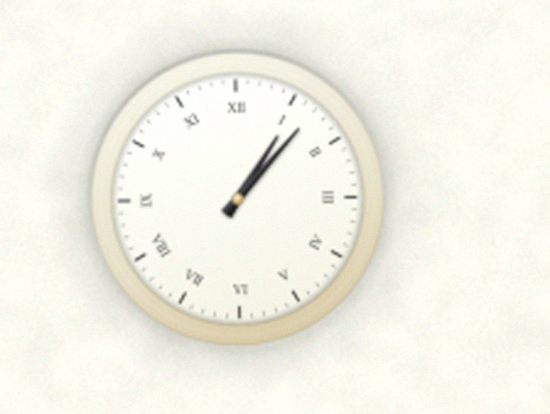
**1:07**
